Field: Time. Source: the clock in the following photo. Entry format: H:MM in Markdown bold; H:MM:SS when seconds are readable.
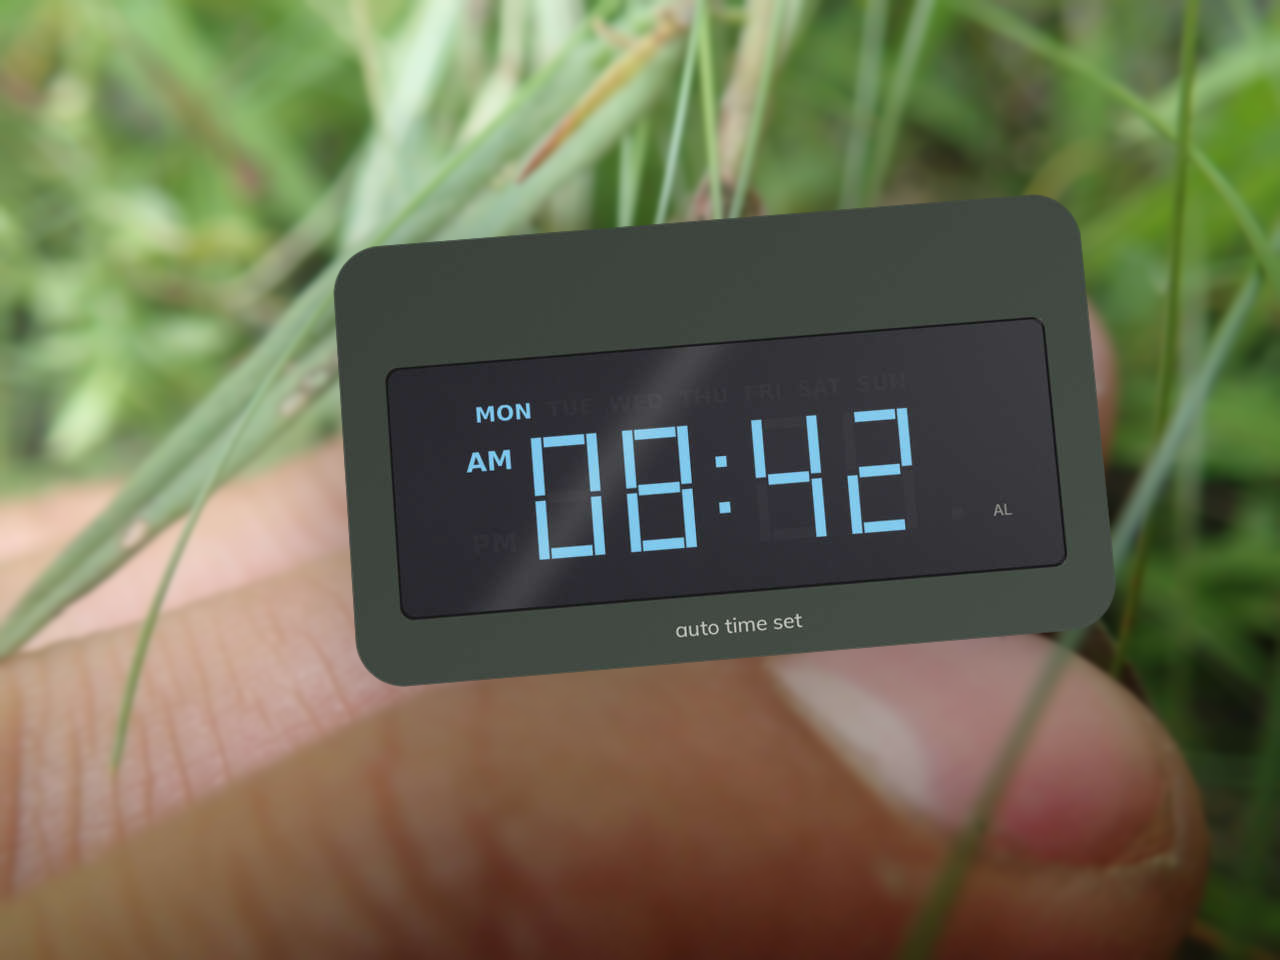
**8:42**
